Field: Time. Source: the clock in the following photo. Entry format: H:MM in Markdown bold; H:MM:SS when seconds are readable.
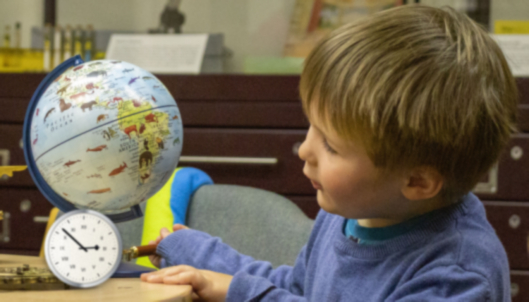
**2:52**
